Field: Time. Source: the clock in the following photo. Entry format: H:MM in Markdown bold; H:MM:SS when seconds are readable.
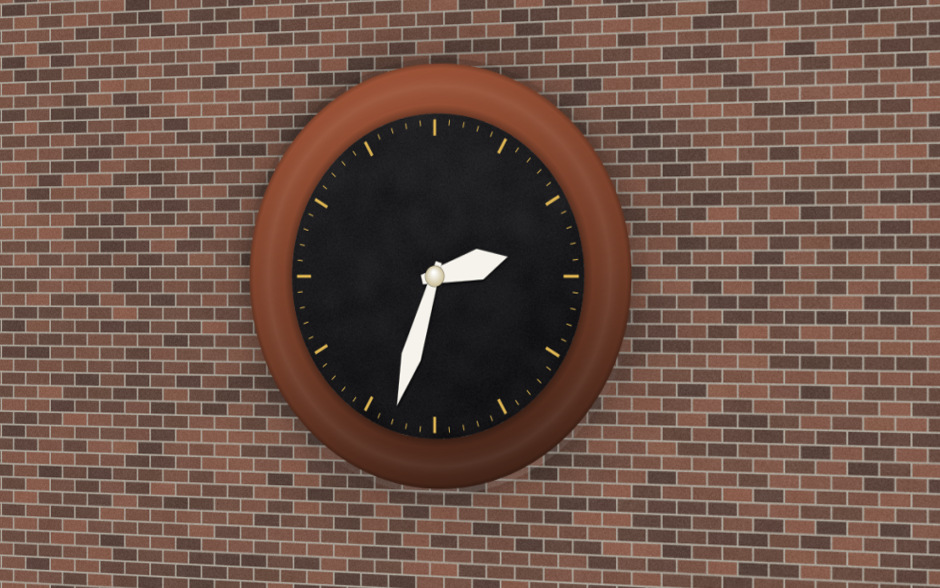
**2:33**
